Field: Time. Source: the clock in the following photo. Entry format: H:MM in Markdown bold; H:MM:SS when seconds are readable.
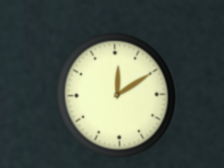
**12:10**
